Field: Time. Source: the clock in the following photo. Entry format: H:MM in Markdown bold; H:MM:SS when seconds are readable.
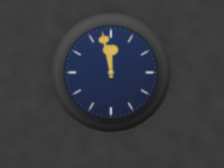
**11:58**
